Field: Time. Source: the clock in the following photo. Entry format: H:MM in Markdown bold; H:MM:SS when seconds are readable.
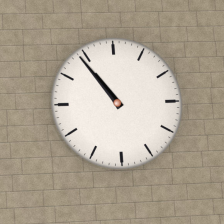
**10:54**
